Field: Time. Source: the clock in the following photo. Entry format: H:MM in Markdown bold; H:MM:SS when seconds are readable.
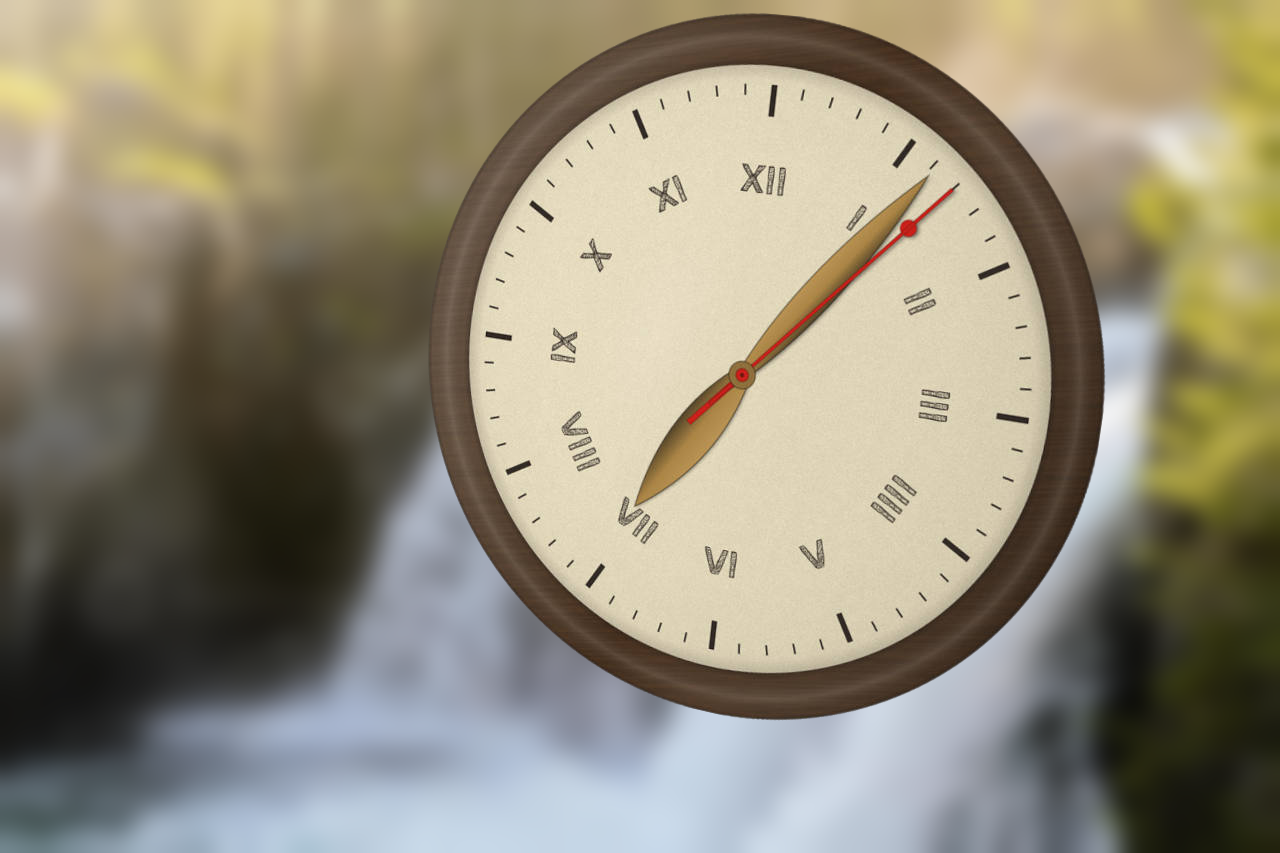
**7:06:07**
